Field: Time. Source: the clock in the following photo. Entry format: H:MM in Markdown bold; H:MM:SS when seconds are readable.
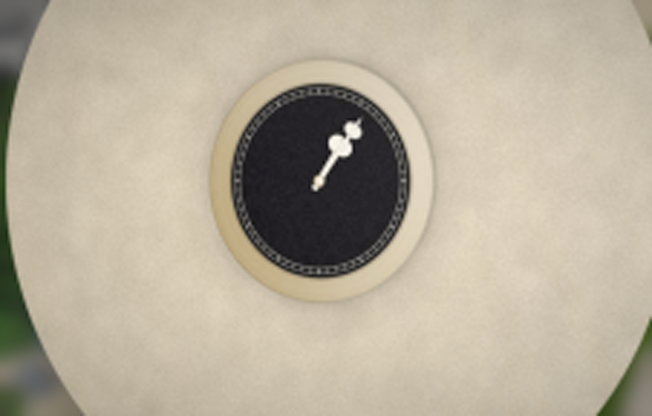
**1:06**
